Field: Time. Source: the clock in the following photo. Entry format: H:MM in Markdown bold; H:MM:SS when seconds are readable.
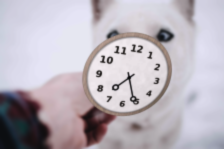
**7:26**
